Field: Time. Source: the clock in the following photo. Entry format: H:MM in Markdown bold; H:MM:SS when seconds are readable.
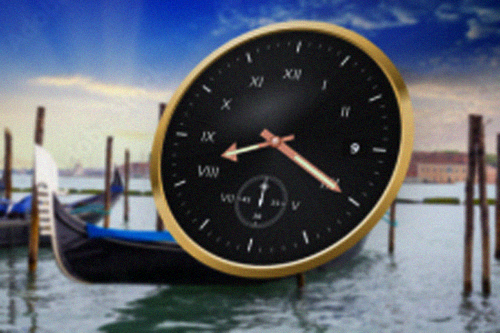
**8:20**
